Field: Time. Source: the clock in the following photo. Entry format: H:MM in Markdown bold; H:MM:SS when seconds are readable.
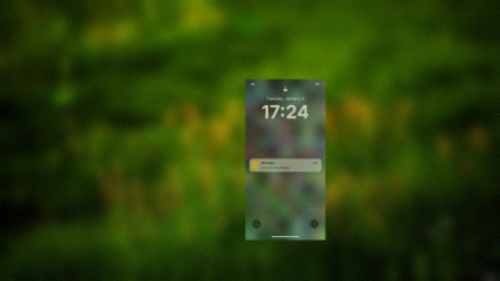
**17:24**
